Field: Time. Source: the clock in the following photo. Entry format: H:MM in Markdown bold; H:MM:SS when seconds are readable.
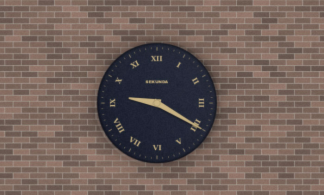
**9:20**
